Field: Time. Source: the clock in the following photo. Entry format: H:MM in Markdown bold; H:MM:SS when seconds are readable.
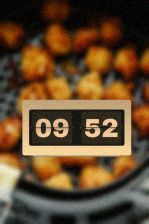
**9:52**
